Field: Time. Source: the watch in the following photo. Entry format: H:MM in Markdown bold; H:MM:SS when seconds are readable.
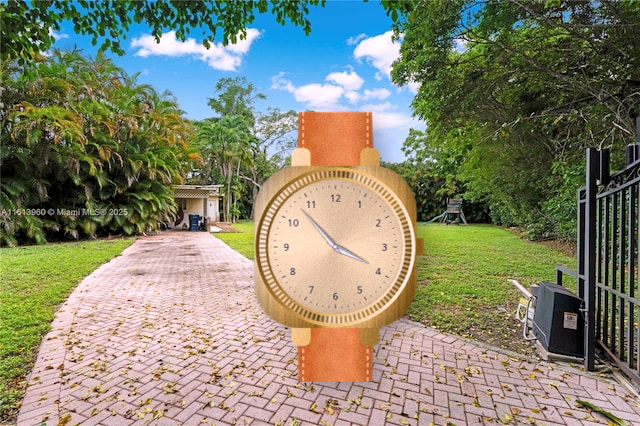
**3:53**
